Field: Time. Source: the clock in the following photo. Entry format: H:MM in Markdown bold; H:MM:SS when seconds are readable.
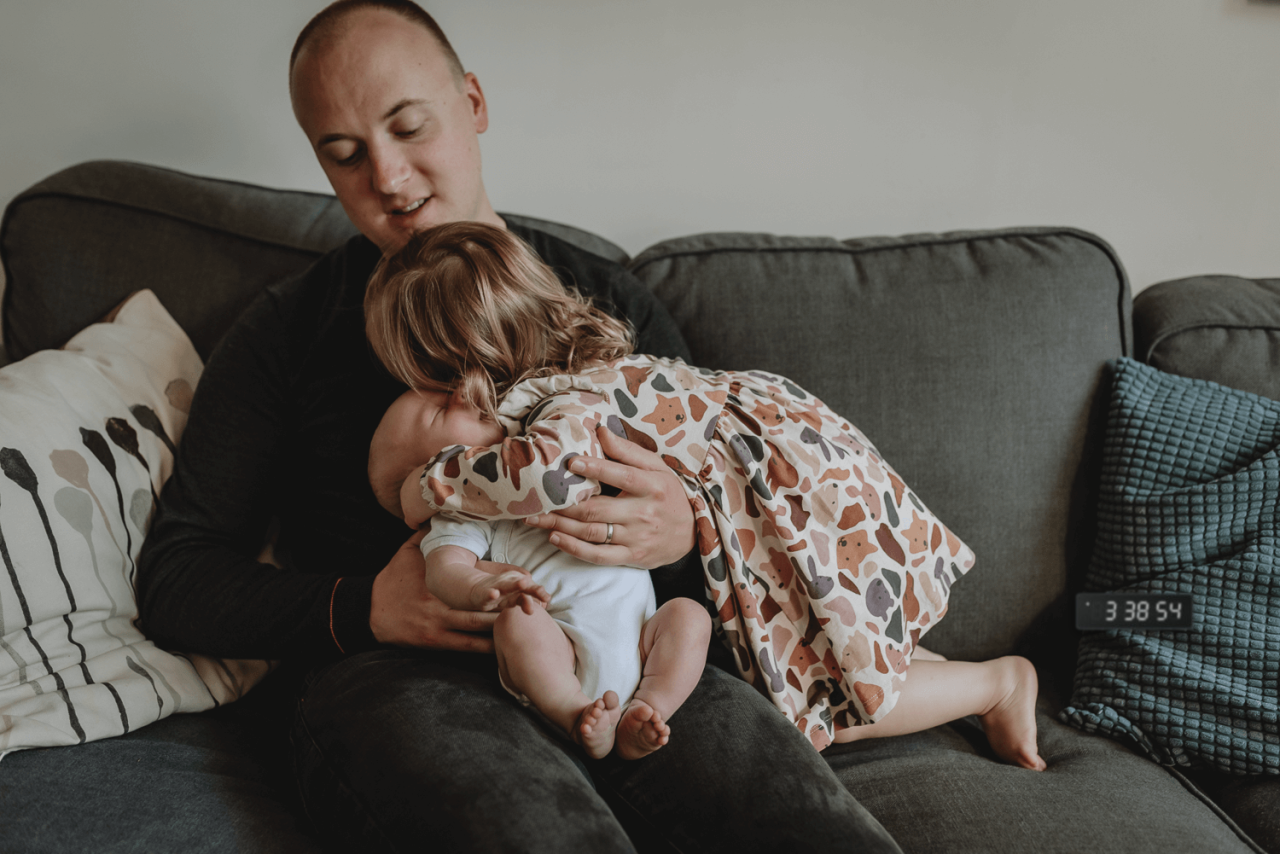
**3:38:54**
